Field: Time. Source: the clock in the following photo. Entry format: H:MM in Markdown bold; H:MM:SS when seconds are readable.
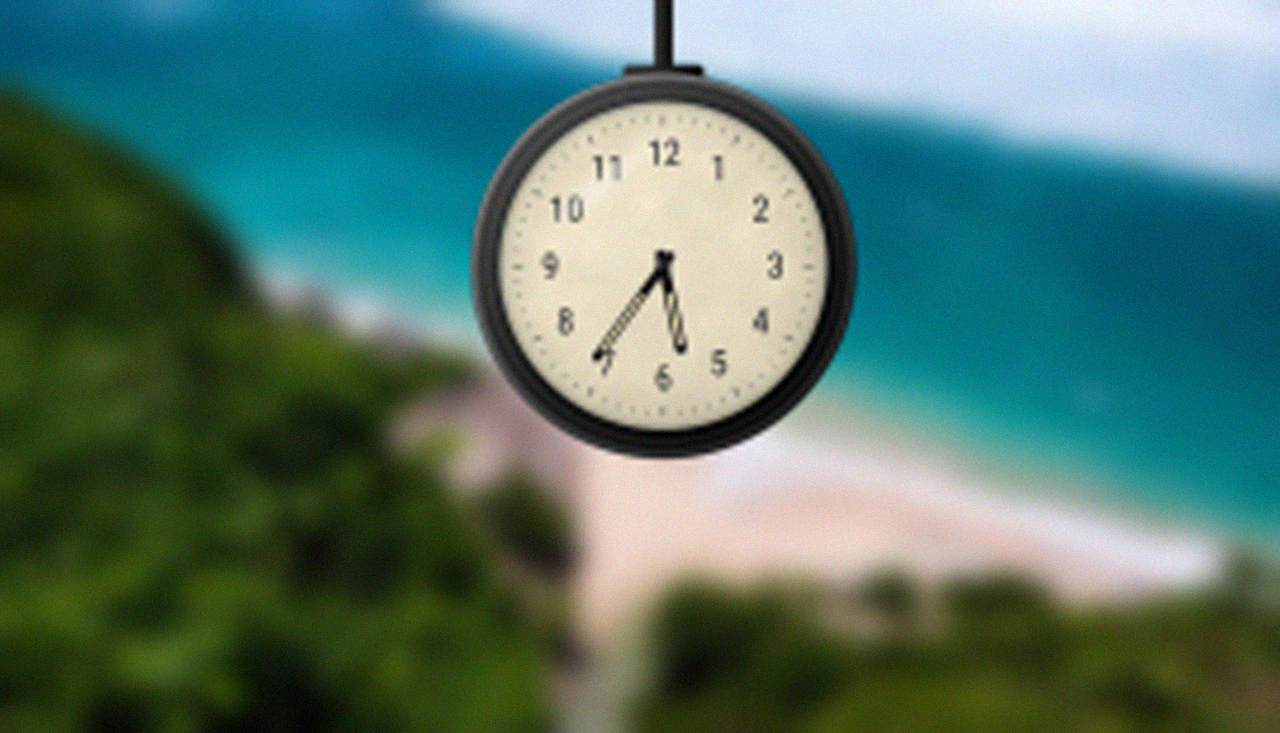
**5:36**
